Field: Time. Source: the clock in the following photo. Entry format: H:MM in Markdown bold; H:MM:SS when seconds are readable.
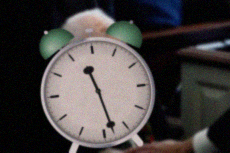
**11:28**
